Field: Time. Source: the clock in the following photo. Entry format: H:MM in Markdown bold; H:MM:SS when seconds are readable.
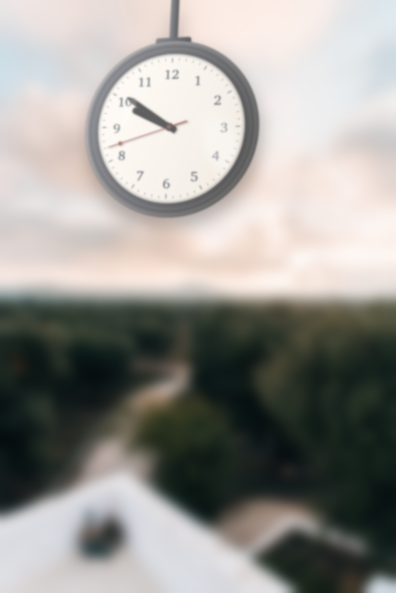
**9:50:42**
